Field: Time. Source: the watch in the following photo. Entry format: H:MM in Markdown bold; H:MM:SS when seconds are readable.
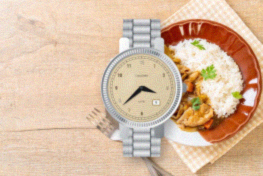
**3:38**
